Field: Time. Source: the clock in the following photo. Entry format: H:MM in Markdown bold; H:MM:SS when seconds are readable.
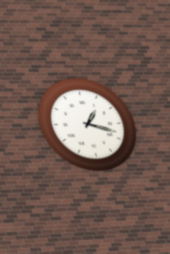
**1:18**
